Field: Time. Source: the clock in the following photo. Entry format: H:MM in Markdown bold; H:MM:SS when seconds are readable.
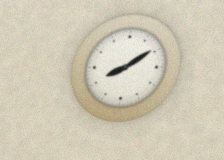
**8:09**
